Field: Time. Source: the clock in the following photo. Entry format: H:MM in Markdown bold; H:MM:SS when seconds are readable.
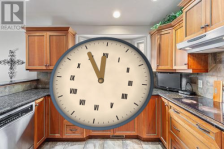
**11:55**
